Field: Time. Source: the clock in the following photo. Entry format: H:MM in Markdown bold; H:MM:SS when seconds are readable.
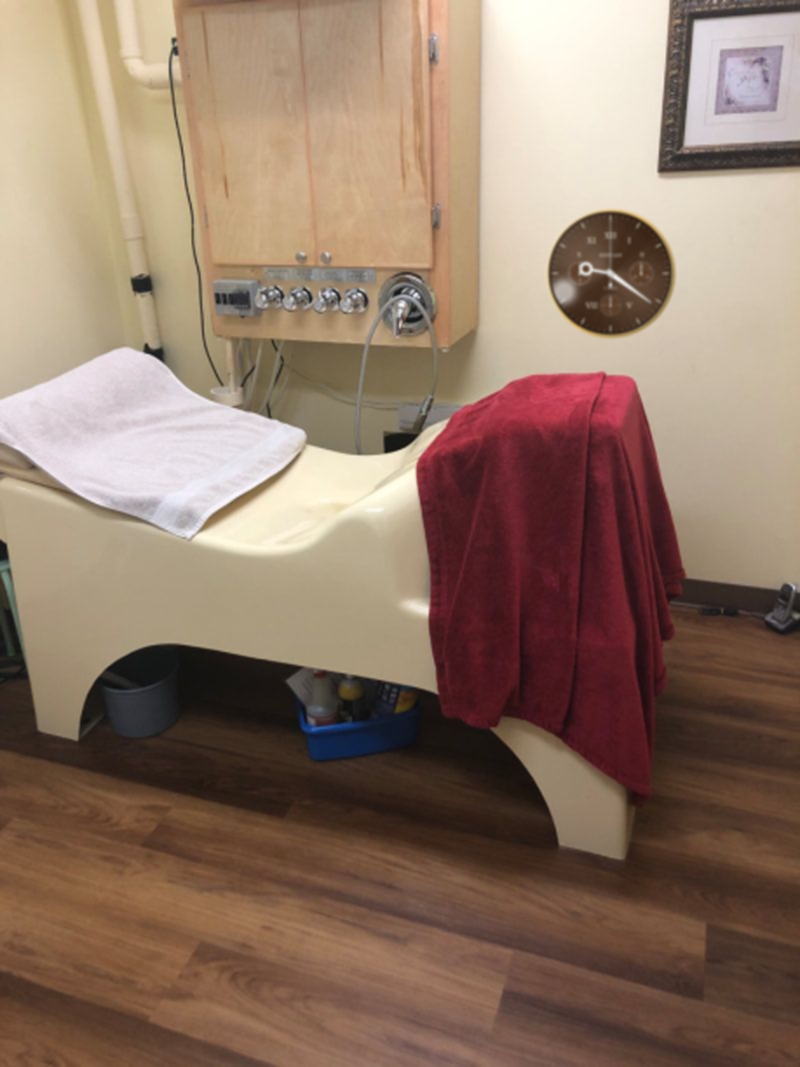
**9:21**
